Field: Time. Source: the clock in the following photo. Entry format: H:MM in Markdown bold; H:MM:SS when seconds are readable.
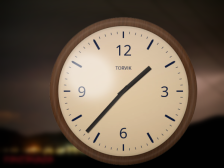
**1:37**
